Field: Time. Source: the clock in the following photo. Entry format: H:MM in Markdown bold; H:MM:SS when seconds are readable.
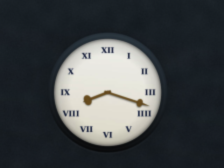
**8:18**
